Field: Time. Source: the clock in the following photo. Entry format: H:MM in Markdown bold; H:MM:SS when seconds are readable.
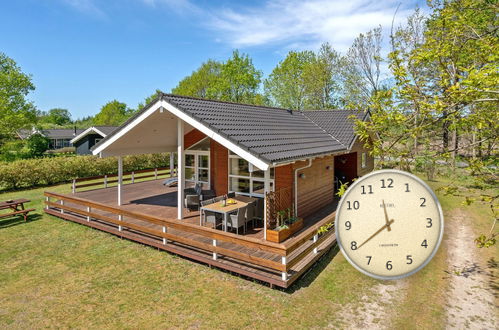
**11:39**
